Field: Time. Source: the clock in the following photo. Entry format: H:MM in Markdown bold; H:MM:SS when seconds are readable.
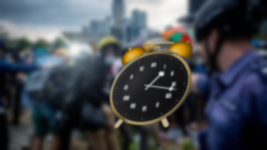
**1:17**
